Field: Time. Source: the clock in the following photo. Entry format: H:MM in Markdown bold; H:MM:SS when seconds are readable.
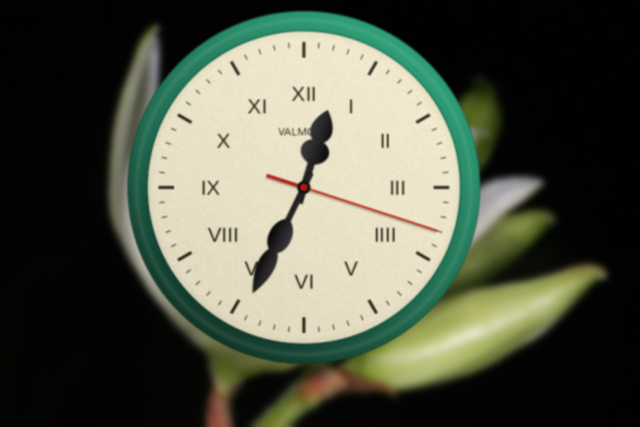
**12:34:18**
